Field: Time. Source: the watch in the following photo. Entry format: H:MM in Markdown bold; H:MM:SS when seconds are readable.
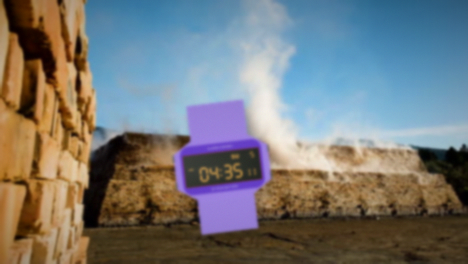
**4:35**
